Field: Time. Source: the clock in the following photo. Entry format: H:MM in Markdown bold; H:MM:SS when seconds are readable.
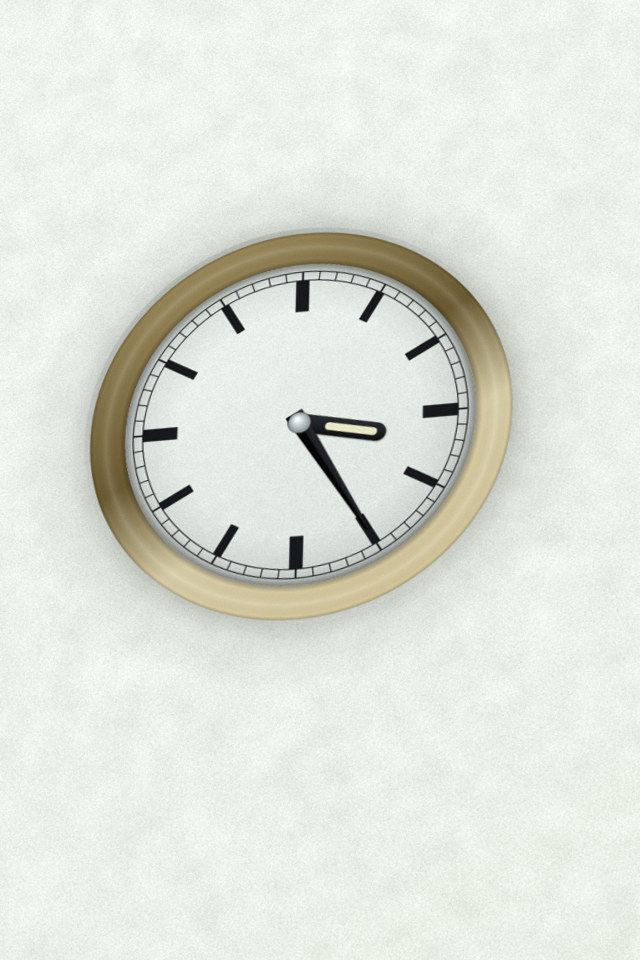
**3:25**
